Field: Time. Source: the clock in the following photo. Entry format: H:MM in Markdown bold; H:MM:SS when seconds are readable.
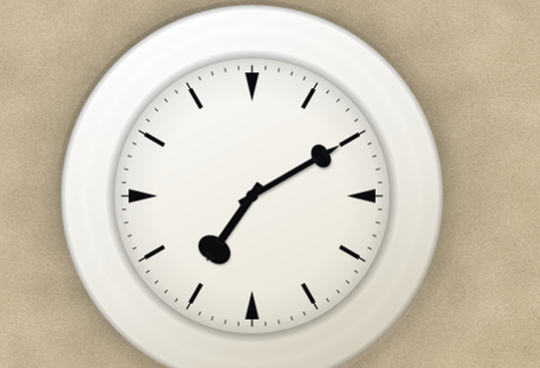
**7:10**
